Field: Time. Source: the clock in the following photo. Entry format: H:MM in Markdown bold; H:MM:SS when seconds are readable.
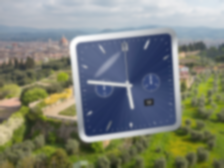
**5:47**
